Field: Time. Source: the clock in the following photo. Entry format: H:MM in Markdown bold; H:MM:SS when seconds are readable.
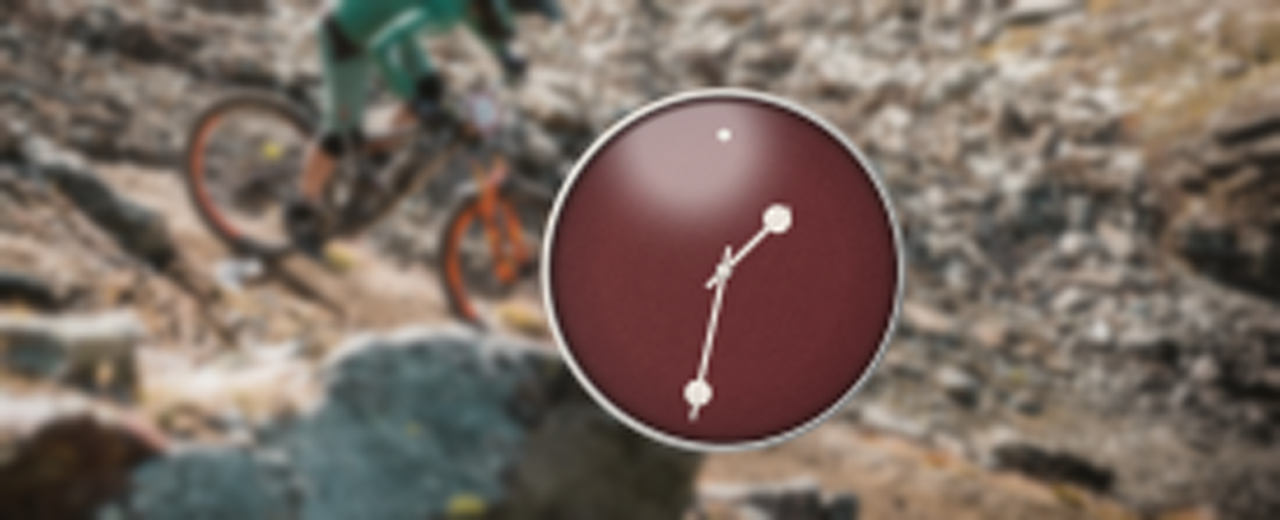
**1:32**
